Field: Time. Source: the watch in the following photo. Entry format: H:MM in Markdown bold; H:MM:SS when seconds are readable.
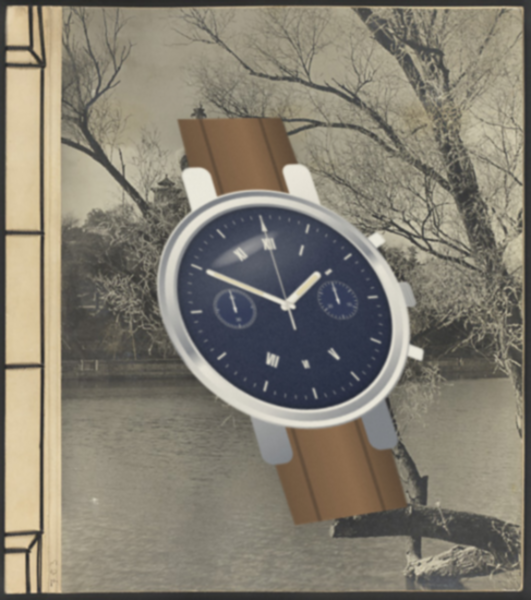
**1:50**
